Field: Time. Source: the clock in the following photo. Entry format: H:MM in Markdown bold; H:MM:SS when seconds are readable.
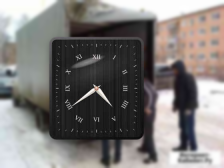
**4:39**
